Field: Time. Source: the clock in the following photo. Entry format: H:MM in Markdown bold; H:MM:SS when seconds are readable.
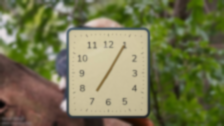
**7:05**
